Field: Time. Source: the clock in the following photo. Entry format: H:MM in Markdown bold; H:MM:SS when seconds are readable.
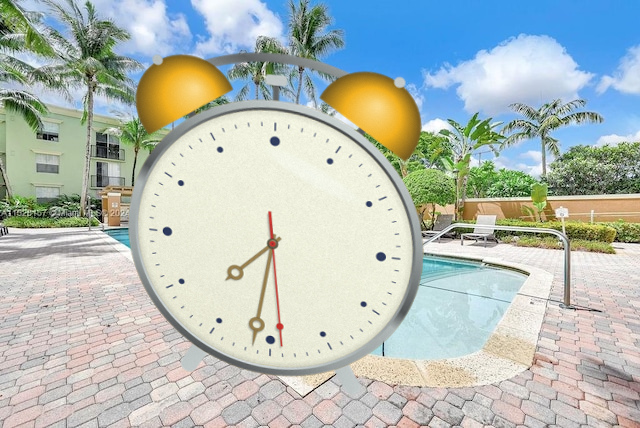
**7:31:29**
